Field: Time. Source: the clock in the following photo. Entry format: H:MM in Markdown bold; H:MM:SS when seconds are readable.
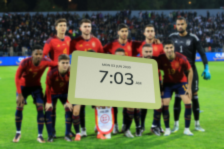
**7:03**
